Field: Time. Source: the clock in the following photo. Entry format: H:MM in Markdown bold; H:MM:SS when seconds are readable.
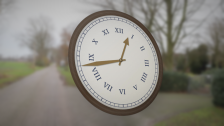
**12:43**
